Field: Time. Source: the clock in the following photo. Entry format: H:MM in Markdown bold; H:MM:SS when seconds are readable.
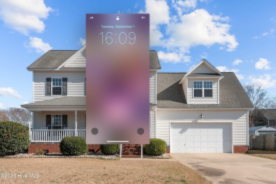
**16:09**
